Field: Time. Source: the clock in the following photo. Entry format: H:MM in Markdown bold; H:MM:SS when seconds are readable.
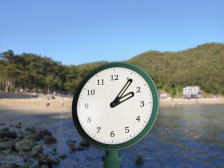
**2:06**
